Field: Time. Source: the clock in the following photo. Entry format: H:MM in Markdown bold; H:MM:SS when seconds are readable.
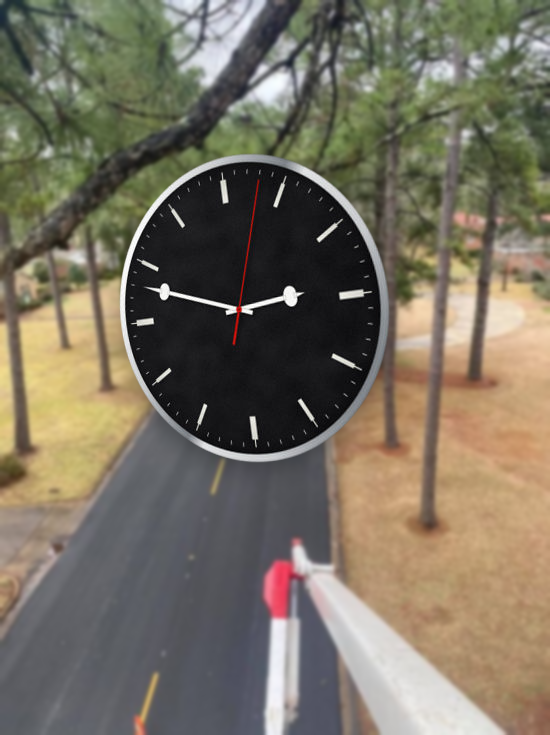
**2:48:03**
